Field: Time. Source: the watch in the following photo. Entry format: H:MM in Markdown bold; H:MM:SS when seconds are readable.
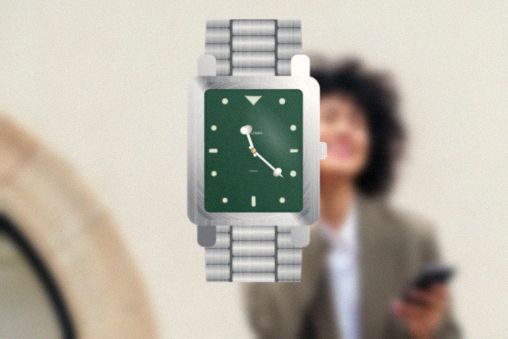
**11:22**
